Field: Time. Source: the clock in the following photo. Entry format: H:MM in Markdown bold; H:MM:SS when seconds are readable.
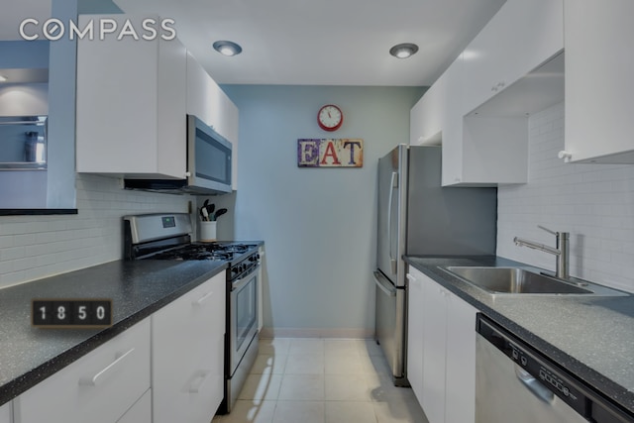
**18:50**
